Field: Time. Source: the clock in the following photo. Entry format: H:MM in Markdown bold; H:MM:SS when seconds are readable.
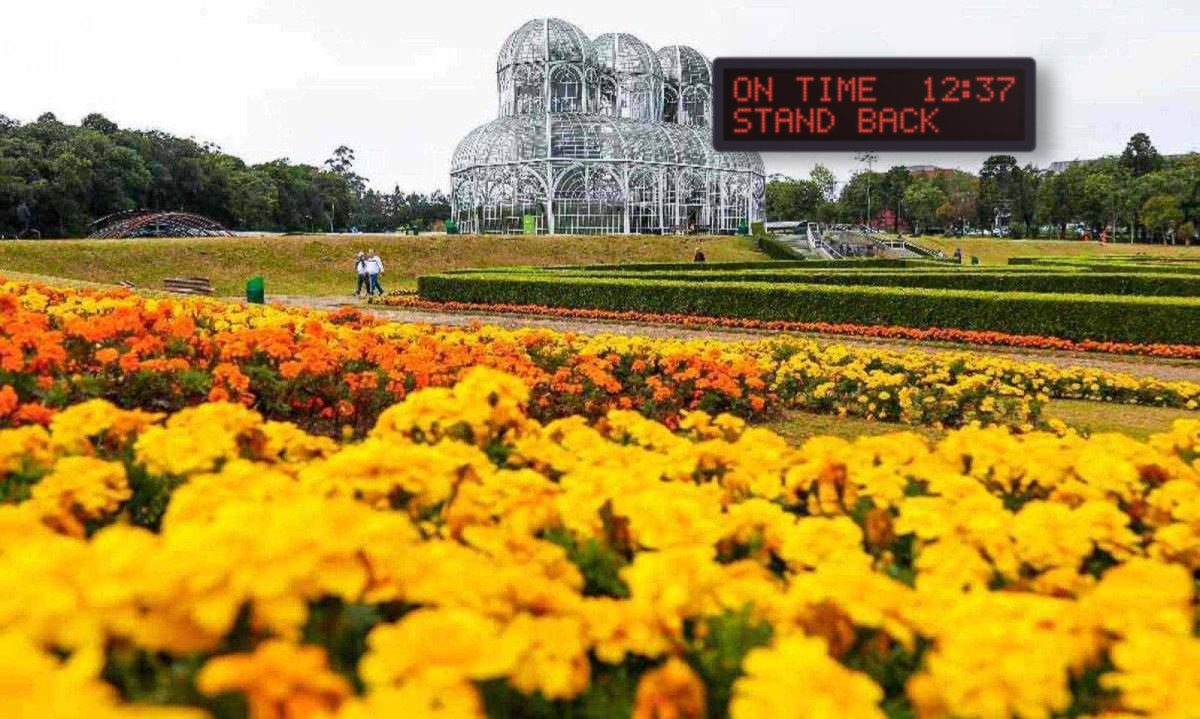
**12:37**
